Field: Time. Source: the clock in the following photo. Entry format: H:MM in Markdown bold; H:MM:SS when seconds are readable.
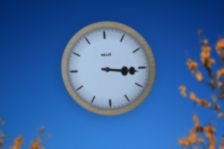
**3:16**
